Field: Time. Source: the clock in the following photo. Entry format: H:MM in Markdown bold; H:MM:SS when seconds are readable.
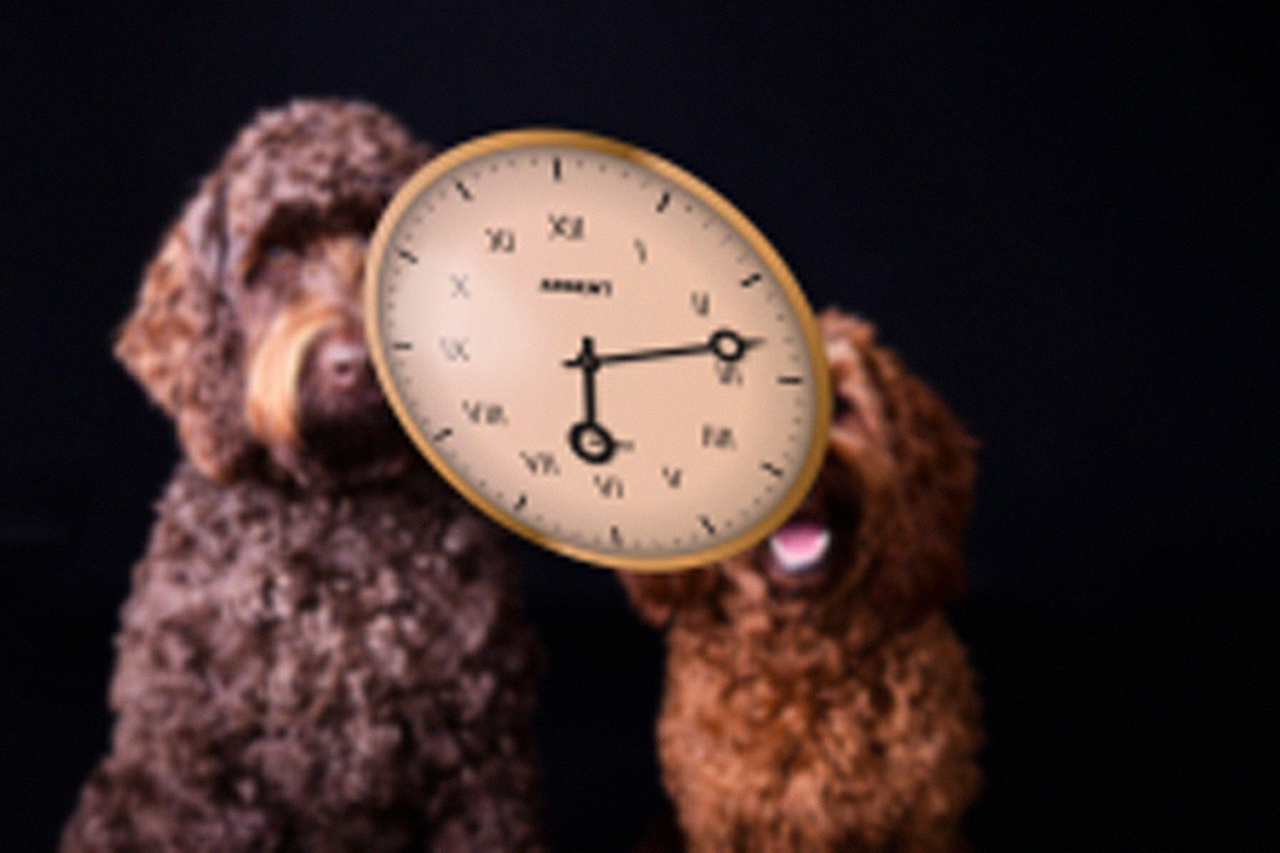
**6:13**
